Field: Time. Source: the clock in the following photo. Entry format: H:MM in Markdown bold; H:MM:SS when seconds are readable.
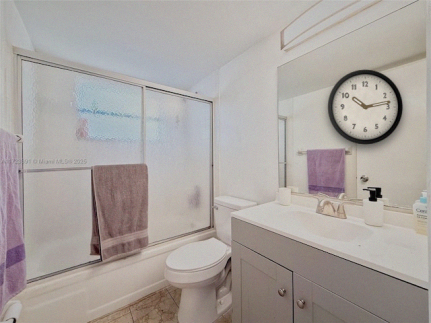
**10:13**
